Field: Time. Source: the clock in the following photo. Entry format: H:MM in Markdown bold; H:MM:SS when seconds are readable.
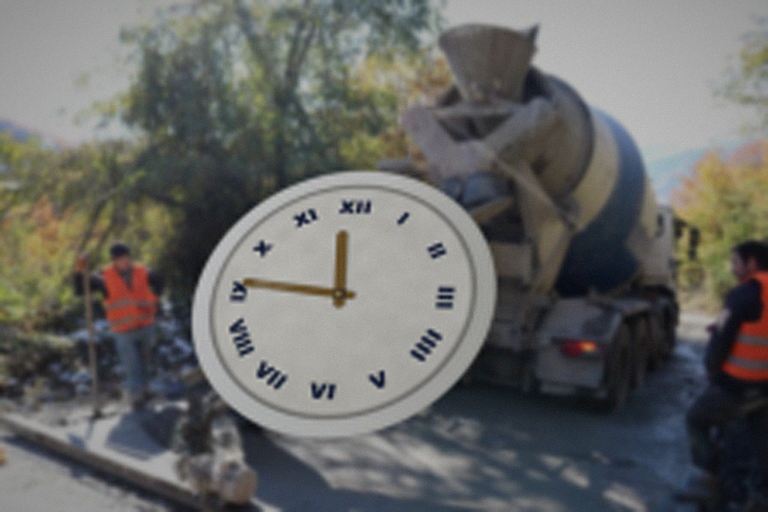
**11:46**
